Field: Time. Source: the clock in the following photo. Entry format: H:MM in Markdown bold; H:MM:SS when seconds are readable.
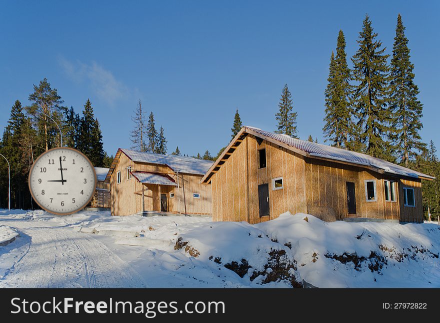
**8:59**
